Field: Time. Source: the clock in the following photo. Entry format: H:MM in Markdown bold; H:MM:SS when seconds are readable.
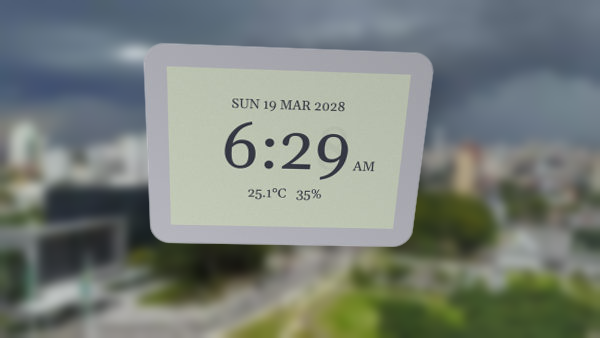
**6:29**
